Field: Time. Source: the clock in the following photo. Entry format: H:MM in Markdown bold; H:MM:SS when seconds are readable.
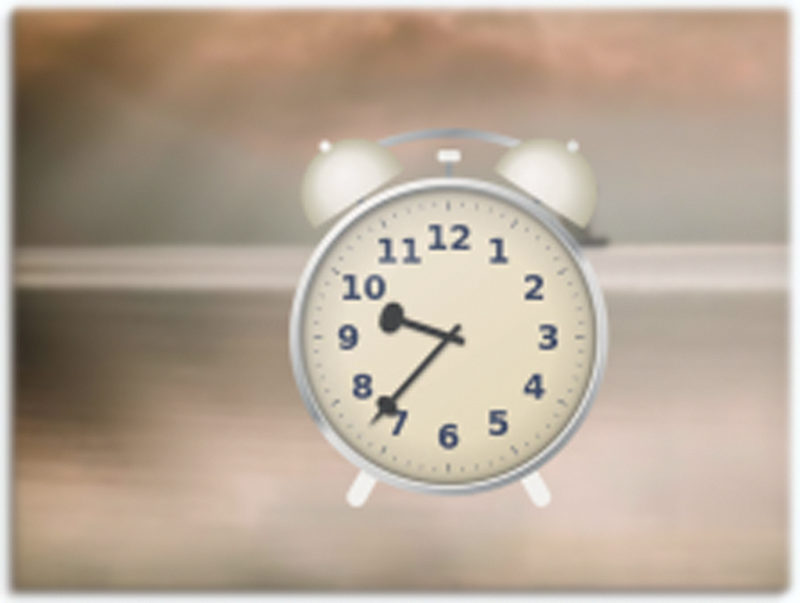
**9:37**
